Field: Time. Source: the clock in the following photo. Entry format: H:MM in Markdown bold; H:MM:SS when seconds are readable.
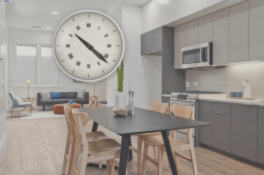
**10:22**
